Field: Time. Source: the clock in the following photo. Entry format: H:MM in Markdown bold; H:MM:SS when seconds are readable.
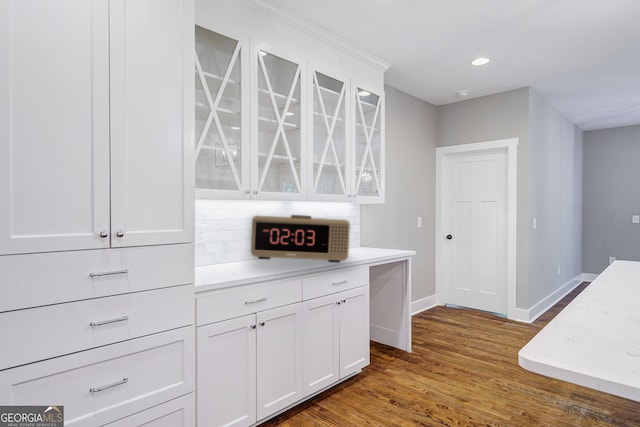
**2:03**
